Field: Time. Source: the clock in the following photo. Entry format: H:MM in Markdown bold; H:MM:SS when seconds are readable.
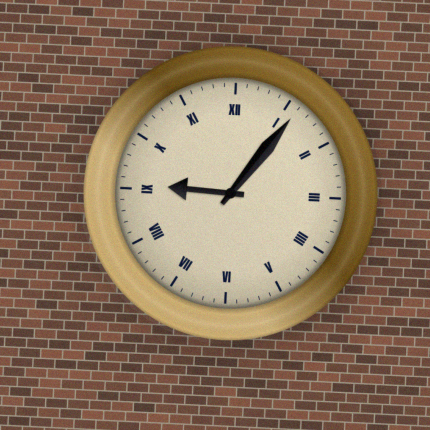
**9:06**
